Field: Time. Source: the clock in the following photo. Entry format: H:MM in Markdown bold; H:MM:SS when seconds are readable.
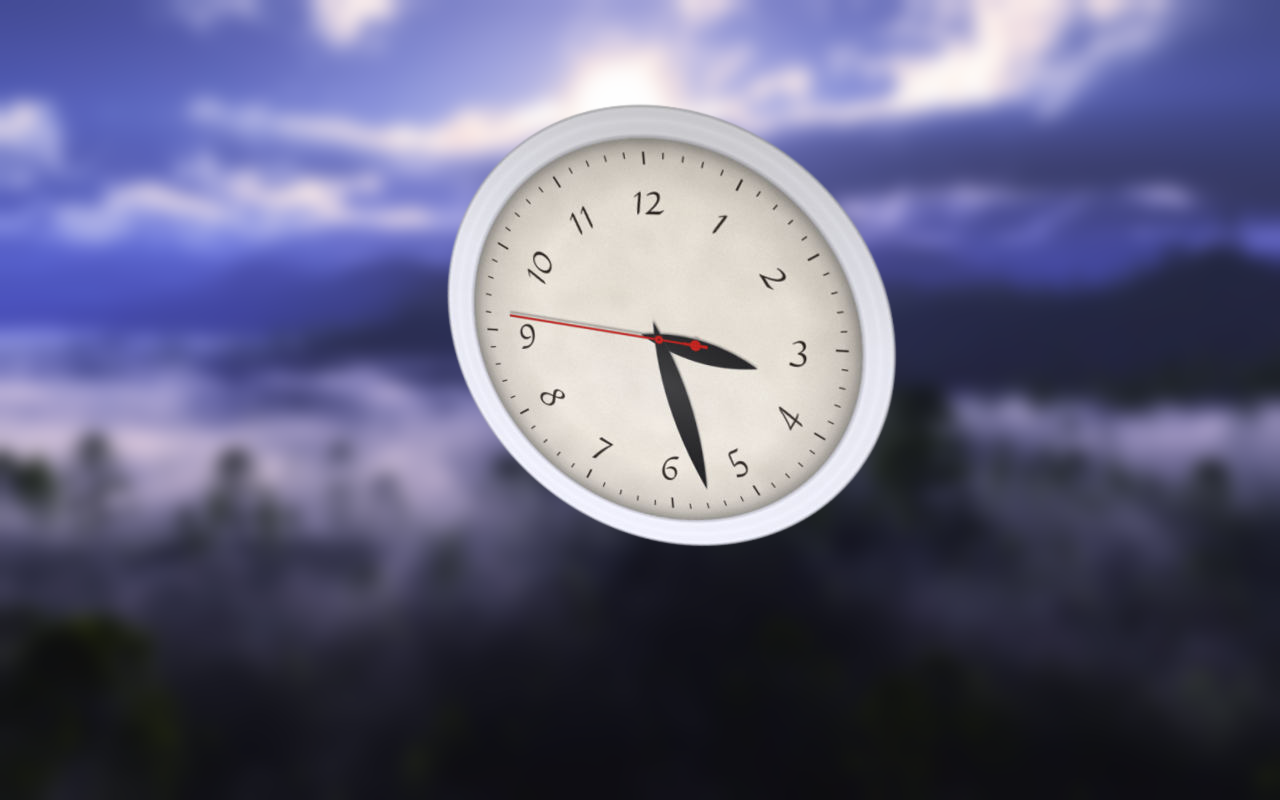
**3:27:46**
